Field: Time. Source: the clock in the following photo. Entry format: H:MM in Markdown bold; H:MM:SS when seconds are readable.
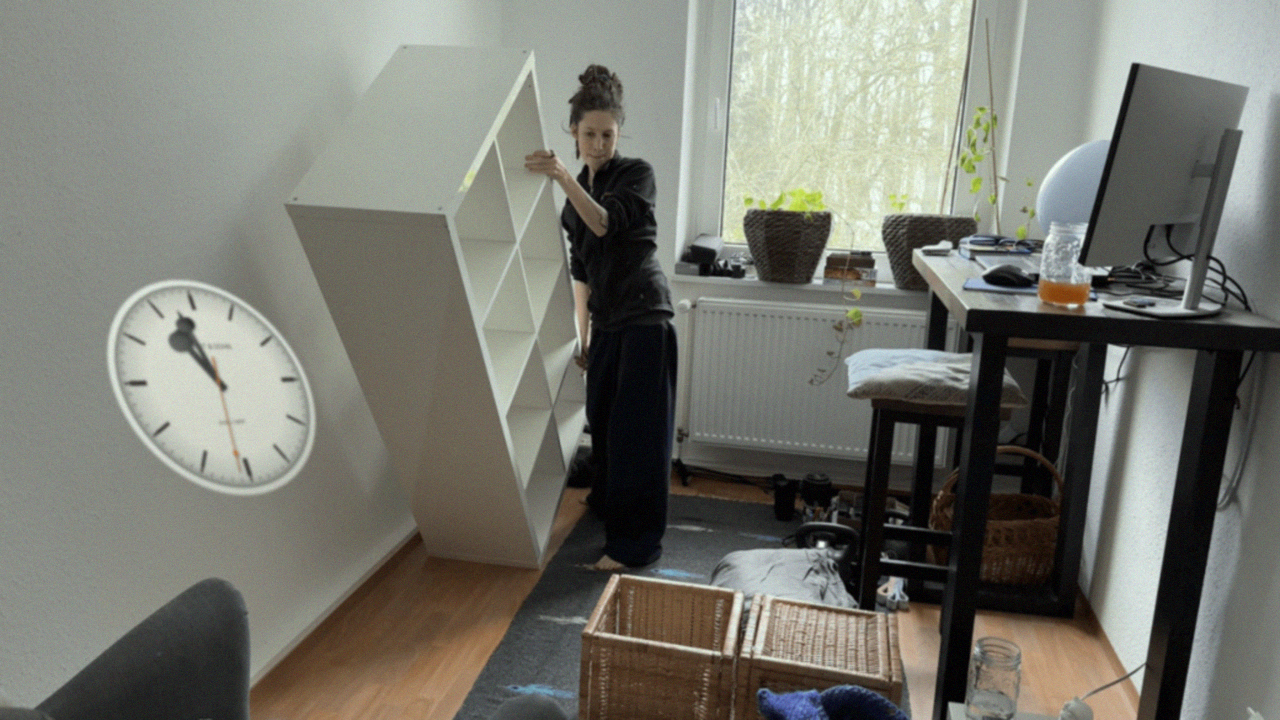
**10:57:31**
